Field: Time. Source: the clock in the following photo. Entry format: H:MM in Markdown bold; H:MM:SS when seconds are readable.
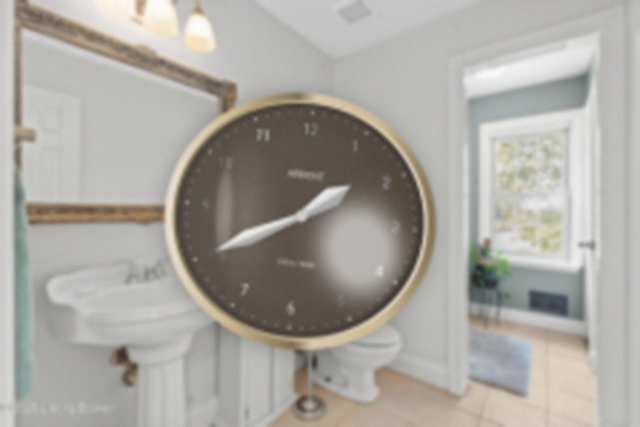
**1:40**
